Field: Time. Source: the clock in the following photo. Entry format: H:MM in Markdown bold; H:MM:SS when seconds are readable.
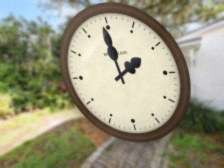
**1:59**
